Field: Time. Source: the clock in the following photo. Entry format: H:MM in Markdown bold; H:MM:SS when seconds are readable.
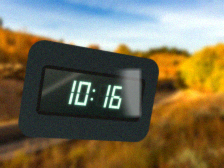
**10:16**
